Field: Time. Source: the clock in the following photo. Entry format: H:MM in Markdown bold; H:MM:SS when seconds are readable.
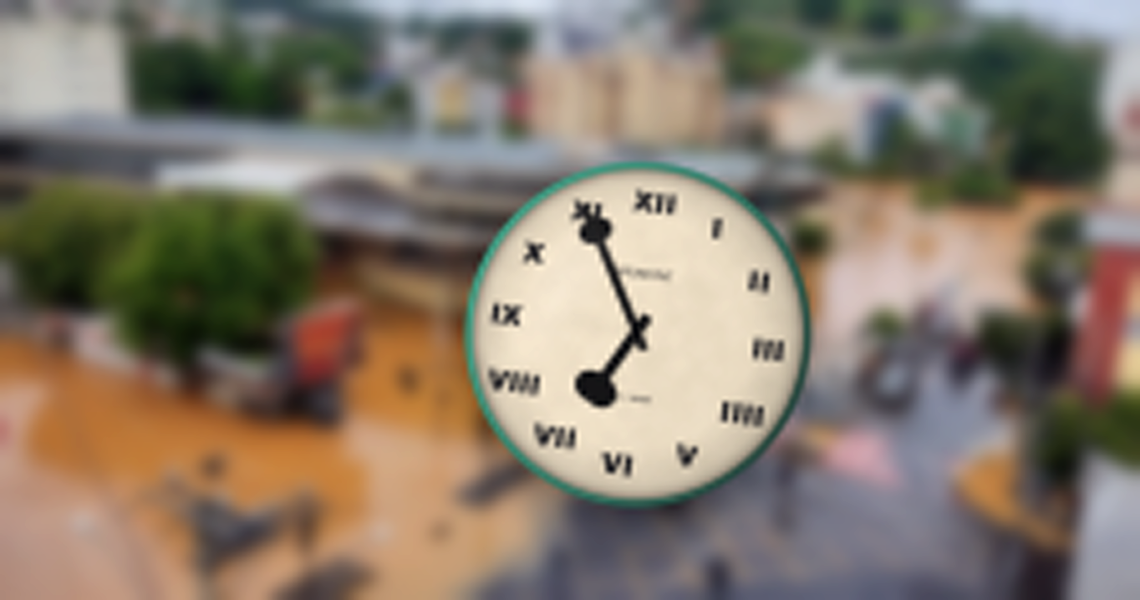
**6:55**
